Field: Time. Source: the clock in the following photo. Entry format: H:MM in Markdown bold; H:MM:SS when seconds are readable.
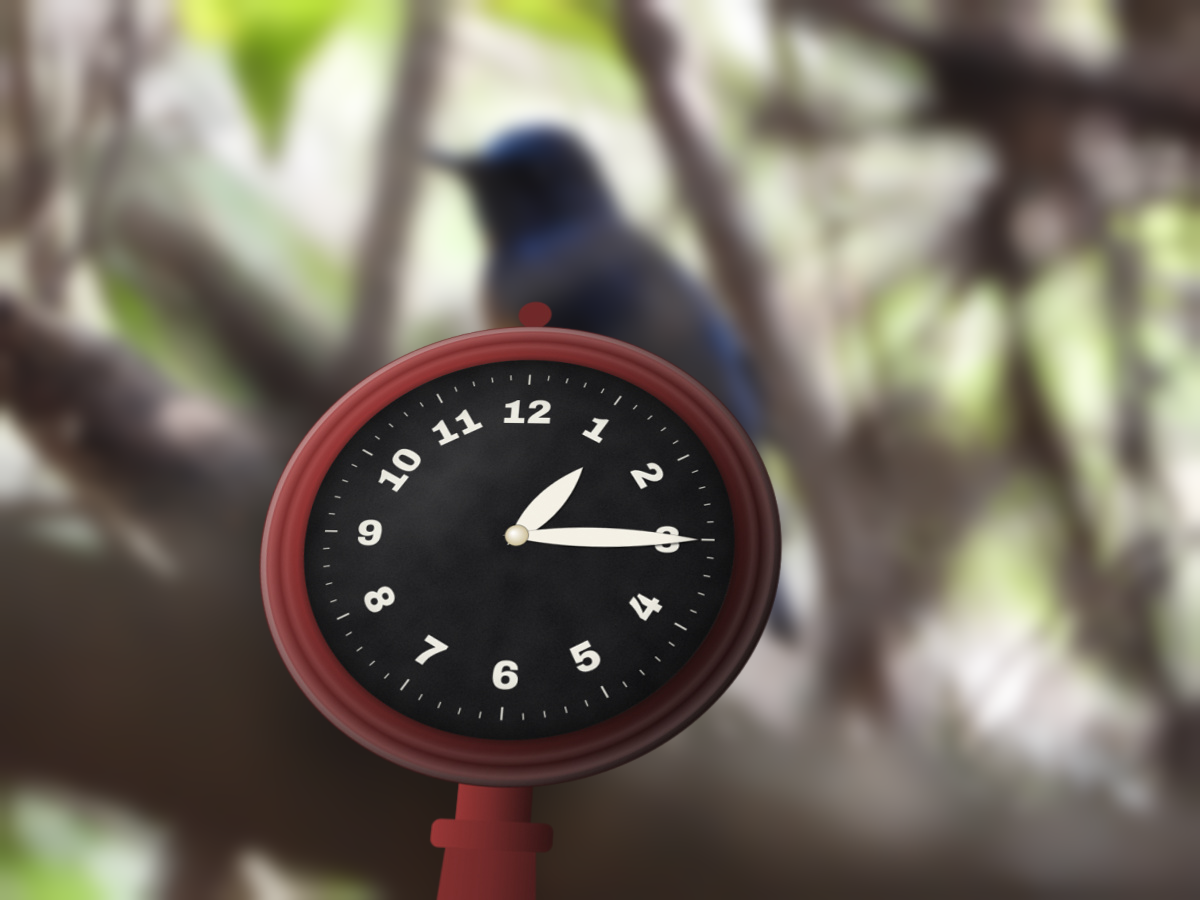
**1:15**
